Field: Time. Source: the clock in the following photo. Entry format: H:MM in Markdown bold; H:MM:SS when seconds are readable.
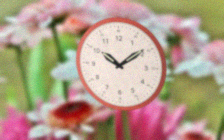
**10:09**
